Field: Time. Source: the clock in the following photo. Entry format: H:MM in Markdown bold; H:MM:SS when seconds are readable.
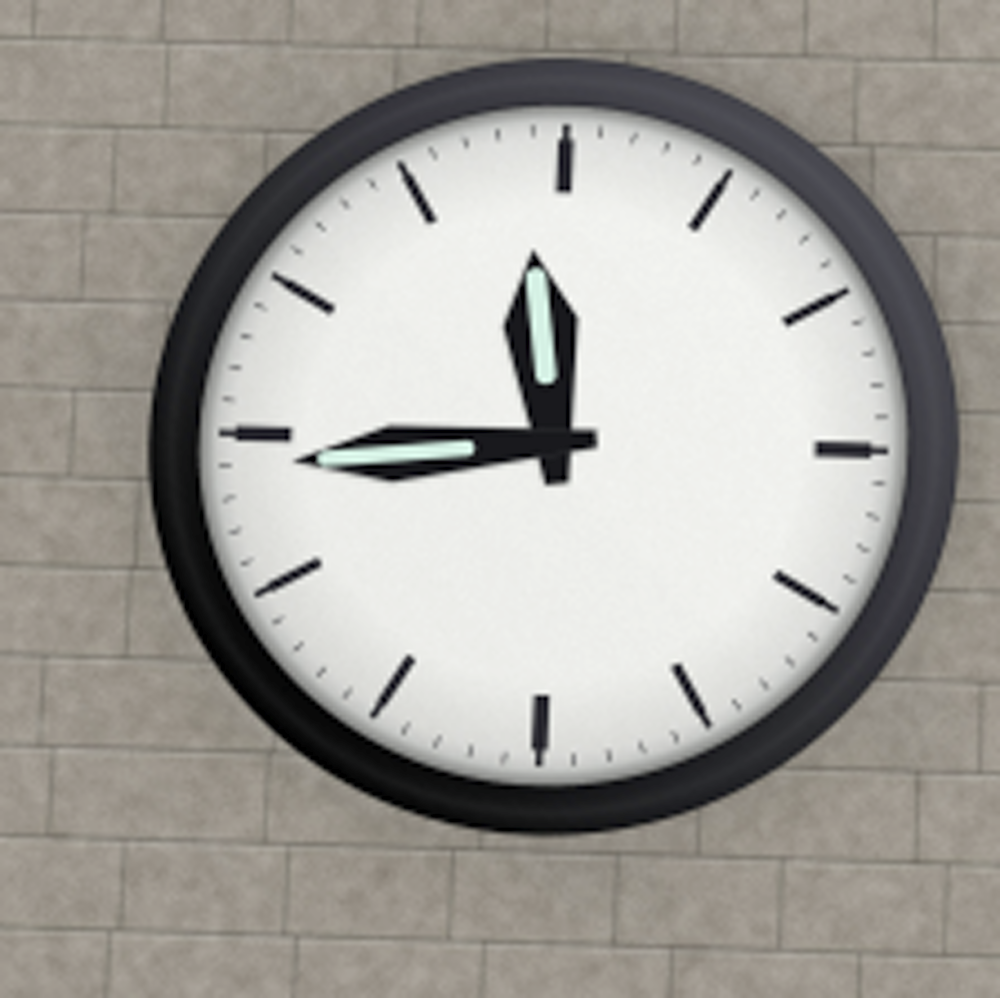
**11:44**
